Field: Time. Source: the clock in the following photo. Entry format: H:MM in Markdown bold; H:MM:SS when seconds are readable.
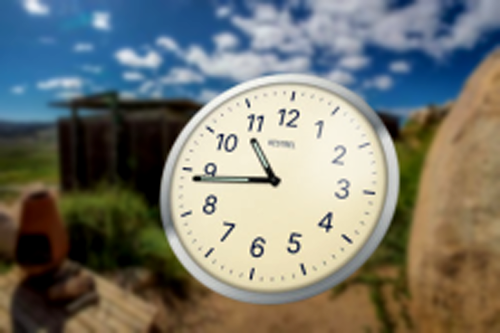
**10:44**
